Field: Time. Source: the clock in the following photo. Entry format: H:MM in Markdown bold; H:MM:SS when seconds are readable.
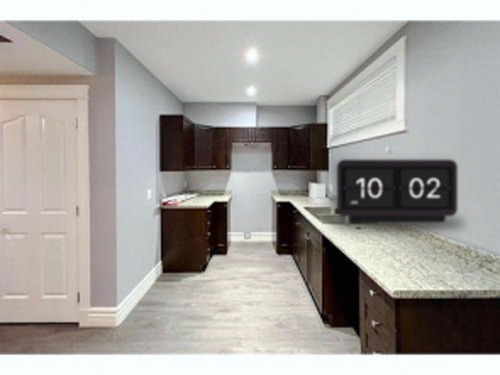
**10:02**
